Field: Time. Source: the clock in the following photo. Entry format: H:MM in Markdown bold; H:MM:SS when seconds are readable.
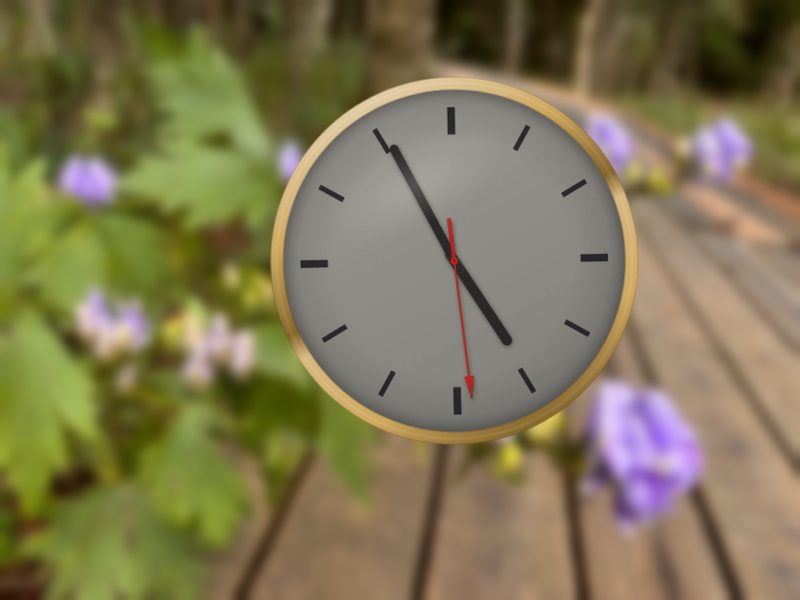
**4:55:29**
